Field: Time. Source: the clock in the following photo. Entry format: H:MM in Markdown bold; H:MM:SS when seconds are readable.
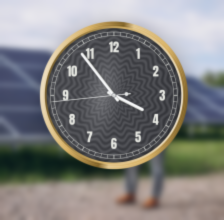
**3:53:44**
